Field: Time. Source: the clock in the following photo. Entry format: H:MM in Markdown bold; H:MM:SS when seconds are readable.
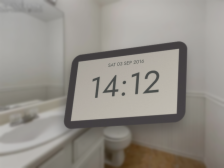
**14:12**
